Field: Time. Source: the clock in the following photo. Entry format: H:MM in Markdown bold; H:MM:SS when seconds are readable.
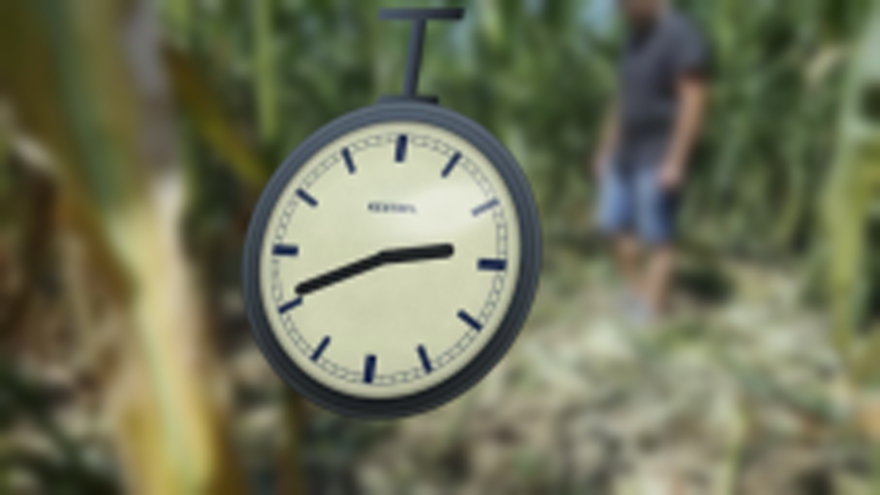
**2:41**
